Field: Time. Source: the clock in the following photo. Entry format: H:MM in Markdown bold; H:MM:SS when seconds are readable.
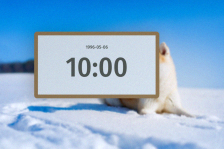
**10:00**
